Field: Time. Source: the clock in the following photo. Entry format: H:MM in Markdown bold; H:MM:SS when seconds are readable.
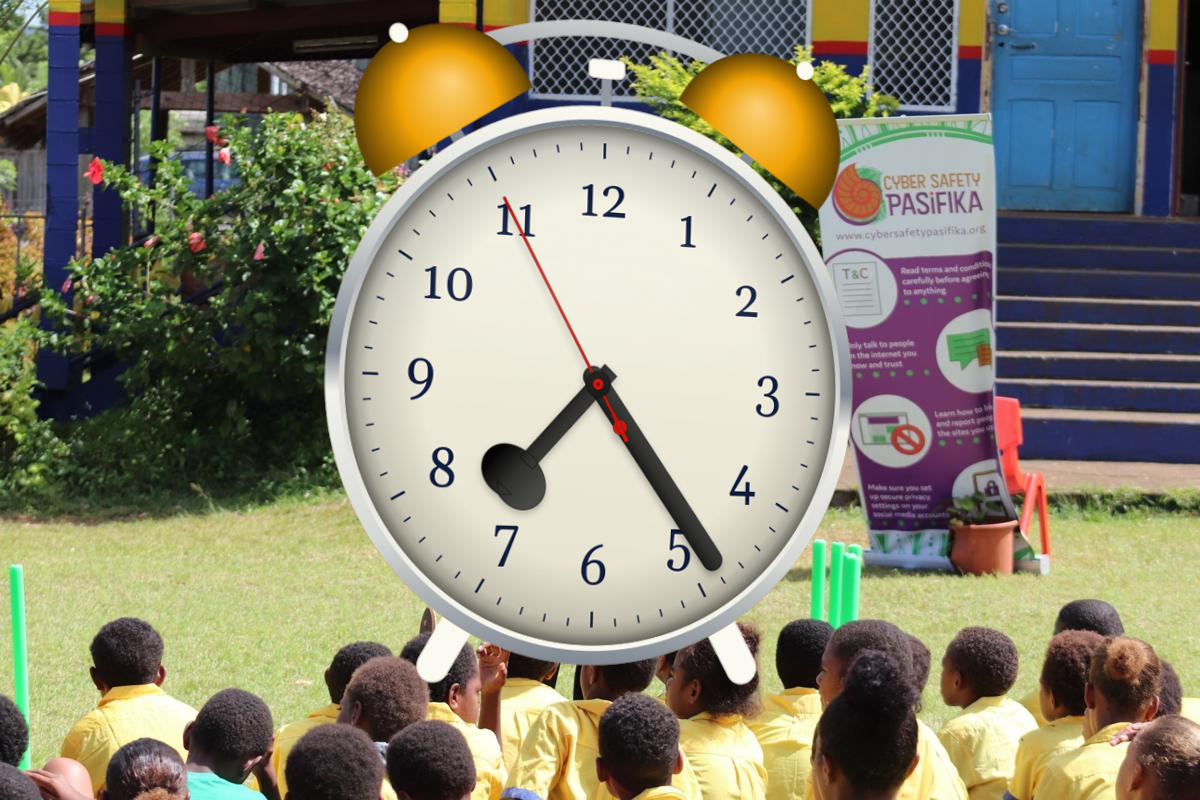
**7:23:55**
